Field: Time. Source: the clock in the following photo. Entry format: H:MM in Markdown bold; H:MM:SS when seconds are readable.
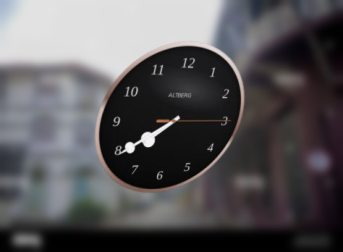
**7:39:15**
